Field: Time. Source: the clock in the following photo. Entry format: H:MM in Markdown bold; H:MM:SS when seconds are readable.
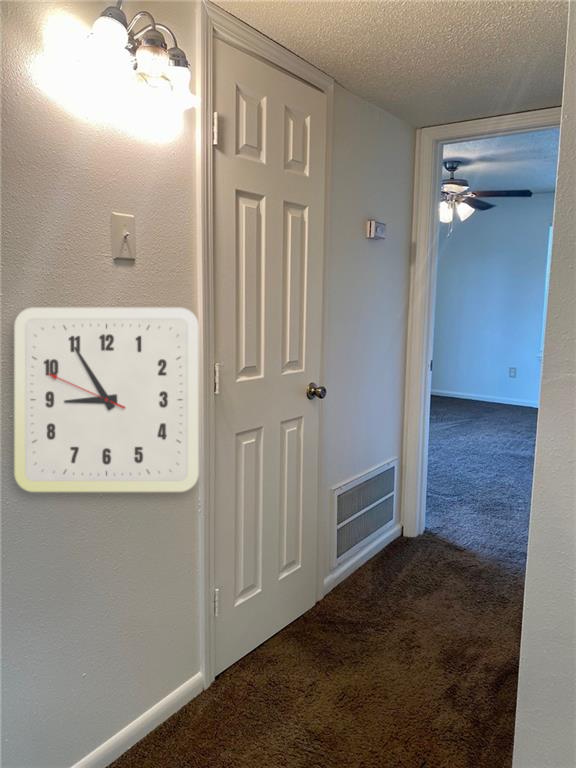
**8:54:49**
